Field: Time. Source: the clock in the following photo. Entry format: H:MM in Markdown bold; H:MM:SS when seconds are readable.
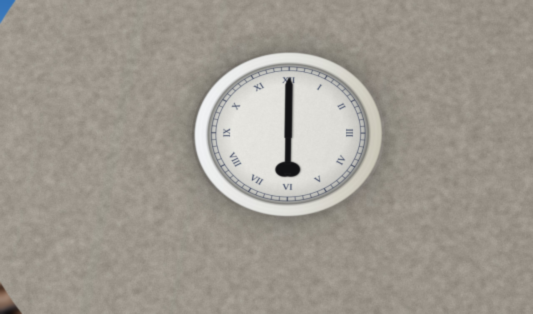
**6:00**
